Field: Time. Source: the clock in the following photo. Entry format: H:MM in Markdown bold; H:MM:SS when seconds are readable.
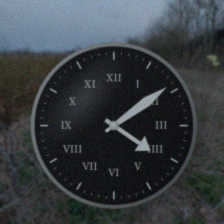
**4:09**
